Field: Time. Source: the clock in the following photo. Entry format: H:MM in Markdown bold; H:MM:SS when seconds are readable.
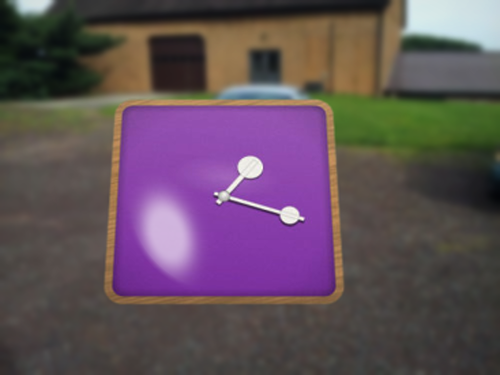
**1:18**
